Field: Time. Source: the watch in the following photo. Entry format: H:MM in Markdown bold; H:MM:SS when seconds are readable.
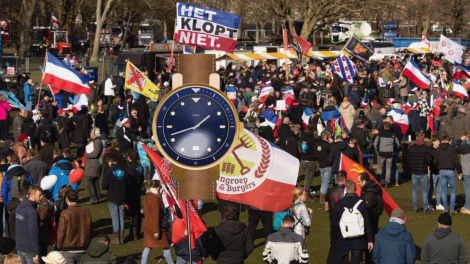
**1:42**
